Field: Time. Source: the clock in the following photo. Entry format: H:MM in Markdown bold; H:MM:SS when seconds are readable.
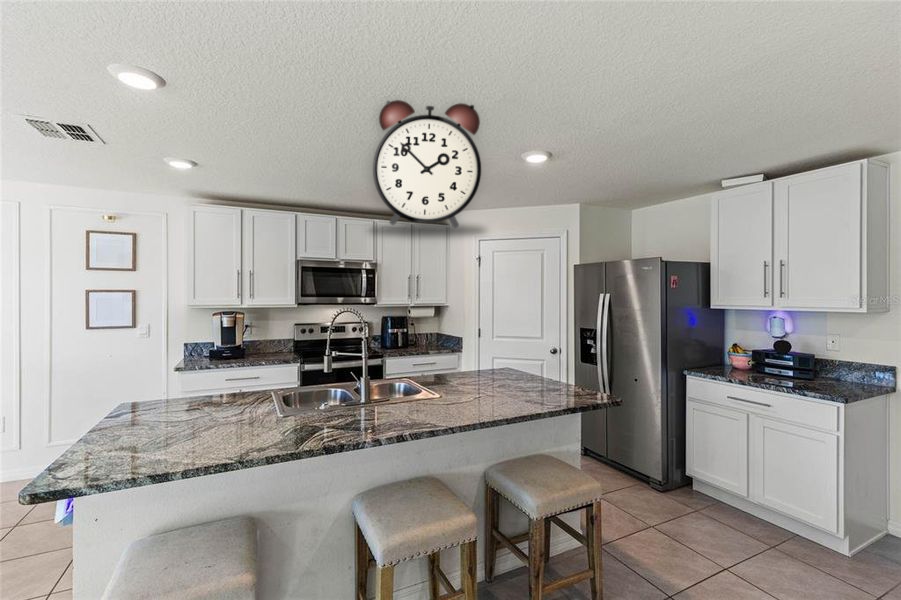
**1:52**
